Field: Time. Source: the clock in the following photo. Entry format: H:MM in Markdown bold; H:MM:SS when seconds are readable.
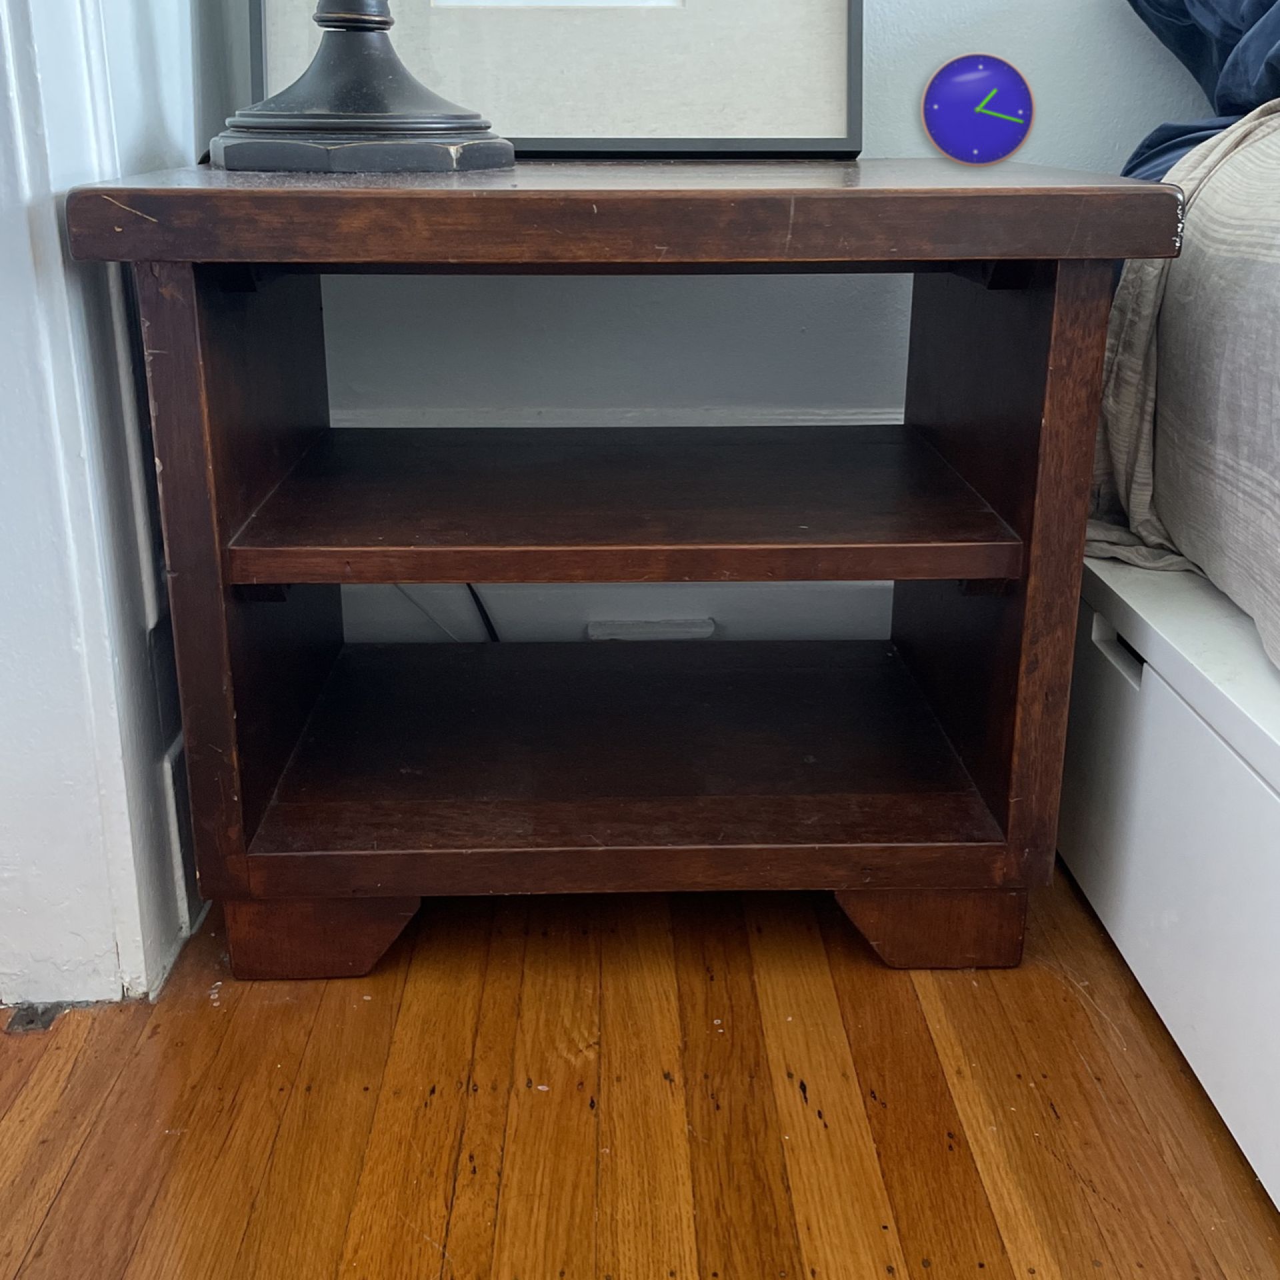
**1:17**
